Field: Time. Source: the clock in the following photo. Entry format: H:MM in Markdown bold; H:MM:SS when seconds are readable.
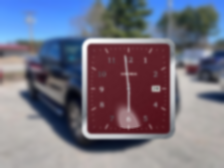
**5:59**
